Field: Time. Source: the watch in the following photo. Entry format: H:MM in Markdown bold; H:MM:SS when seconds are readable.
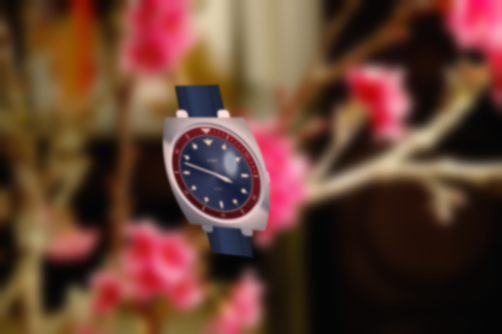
**3:48**
